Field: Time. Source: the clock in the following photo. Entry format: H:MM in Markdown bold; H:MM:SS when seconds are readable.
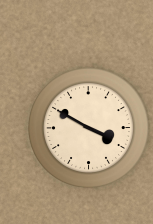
**3:50**
